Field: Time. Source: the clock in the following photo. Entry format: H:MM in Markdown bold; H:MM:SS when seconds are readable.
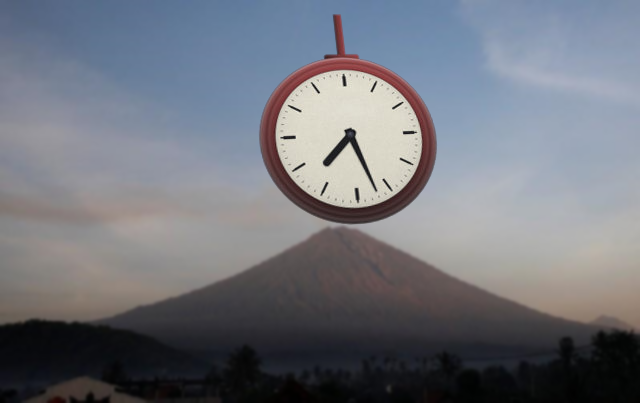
**7:27**
